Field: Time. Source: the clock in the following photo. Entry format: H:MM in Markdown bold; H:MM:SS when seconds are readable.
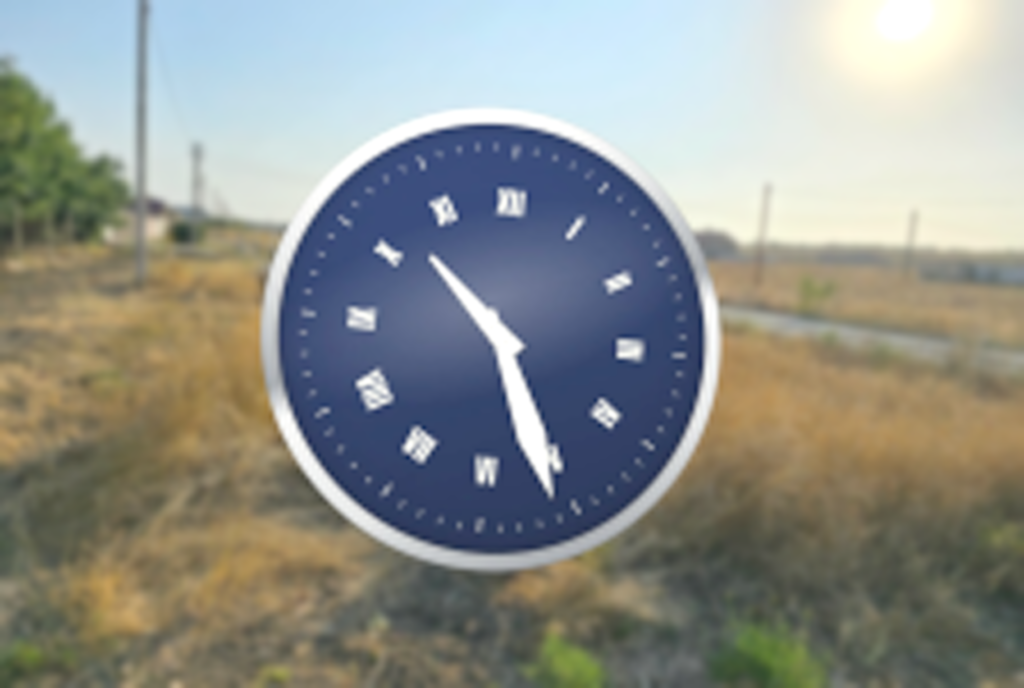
**10:26**
